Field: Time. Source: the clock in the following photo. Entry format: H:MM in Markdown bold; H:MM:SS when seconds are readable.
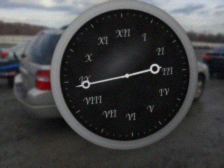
**2:44**
